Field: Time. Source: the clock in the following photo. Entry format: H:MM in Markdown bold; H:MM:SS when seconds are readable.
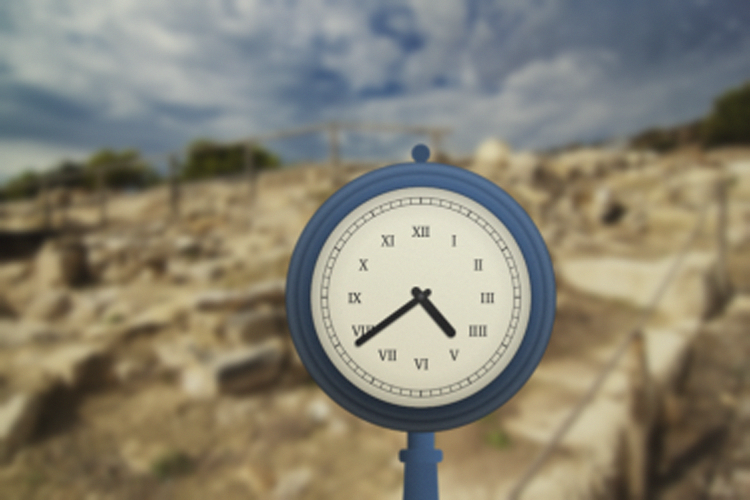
**4:39**
